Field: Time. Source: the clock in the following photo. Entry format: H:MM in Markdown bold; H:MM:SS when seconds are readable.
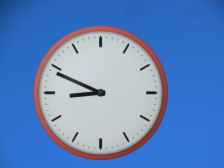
**8:49**
